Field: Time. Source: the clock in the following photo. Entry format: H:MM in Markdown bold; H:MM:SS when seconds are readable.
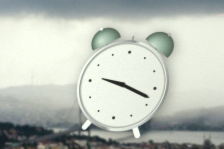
**9:18**
